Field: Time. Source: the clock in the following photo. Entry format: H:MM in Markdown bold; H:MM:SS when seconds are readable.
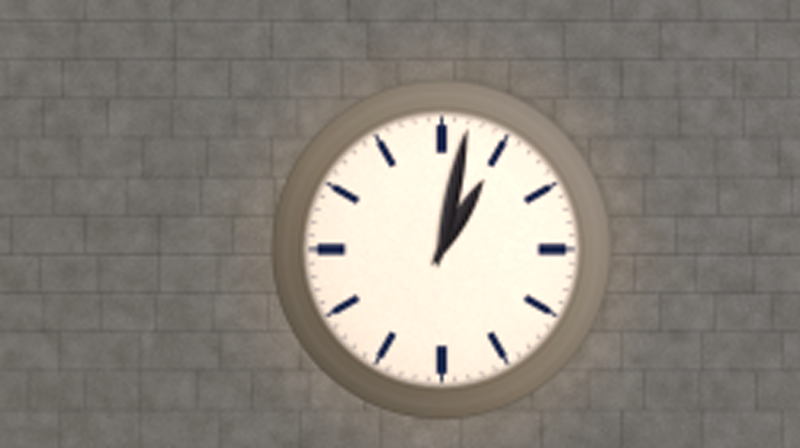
**1:02**
